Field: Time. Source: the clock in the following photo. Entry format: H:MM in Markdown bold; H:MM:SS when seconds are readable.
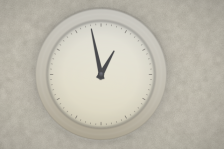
**12:58**
